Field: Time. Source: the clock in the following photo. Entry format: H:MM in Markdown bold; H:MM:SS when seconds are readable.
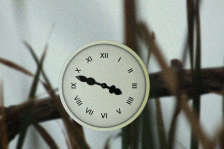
**3:48**
